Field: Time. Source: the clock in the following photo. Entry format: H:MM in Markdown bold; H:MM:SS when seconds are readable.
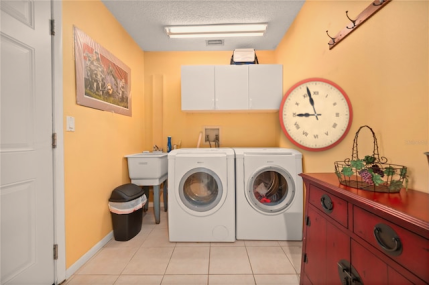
**8:57**
